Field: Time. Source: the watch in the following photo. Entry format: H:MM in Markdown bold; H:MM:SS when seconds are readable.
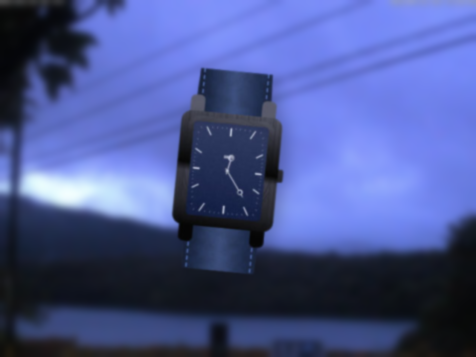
**12:24**
